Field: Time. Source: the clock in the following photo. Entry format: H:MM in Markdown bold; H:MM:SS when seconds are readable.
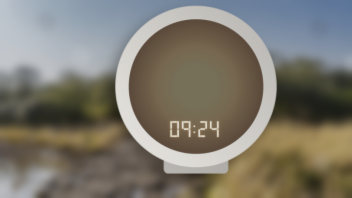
**9:24**
